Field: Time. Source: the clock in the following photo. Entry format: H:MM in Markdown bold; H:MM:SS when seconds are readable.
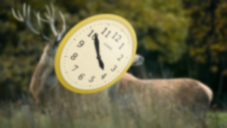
**3:51**
